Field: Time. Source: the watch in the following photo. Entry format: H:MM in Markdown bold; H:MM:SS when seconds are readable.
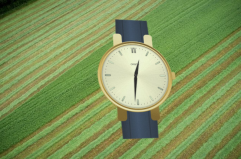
**12:31**
